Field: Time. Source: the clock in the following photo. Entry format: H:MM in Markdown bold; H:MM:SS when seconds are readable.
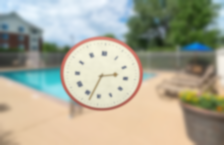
**2:33**
